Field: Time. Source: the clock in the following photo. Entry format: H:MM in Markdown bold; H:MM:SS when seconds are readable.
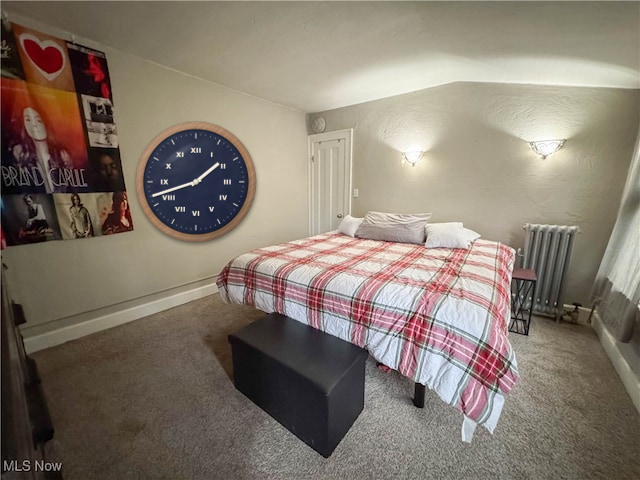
**1:42**
